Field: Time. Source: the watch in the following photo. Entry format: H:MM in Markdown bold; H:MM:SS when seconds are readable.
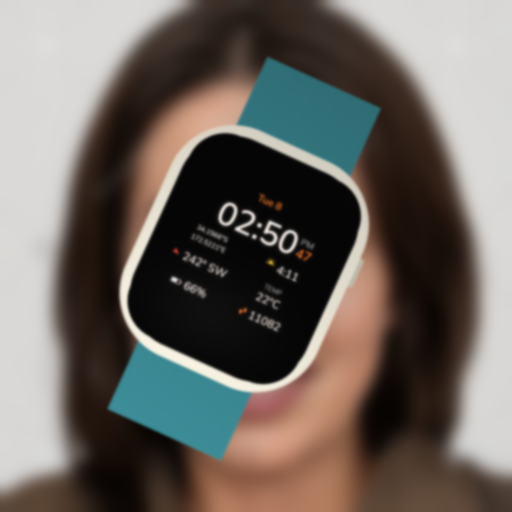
**2:50:47**
